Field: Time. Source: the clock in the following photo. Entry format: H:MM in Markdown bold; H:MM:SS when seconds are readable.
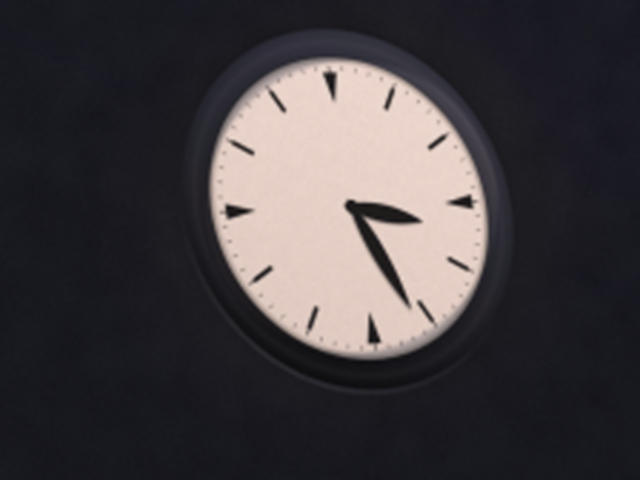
**3:26**
